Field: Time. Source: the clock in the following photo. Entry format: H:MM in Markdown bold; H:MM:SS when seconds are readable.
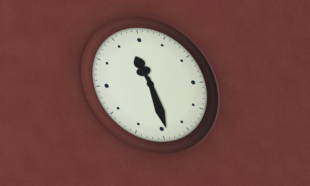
**11:29**
